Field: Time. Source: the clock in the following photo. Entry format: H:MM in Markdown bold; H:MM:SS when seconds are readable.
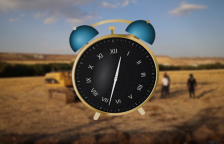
**12:33**
